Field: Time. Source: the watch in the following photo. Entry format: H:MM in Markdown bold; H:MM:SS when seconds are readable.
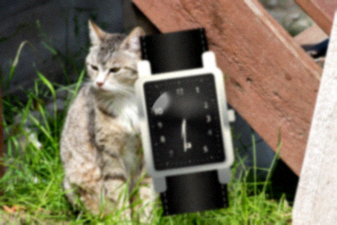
**6:31**
